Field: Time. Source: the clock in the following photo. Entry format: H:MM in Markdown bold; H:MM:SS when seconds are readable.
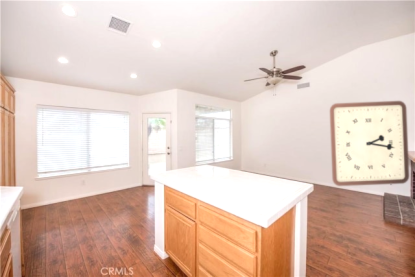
**2:17**
